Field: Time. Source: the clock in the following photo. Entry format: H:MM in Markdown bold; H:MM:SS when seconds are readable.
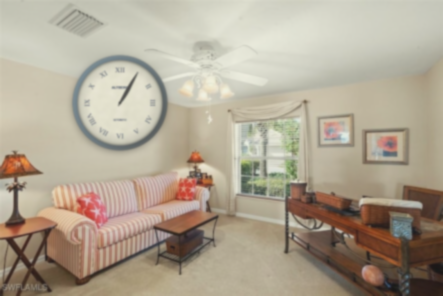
**1:05**
